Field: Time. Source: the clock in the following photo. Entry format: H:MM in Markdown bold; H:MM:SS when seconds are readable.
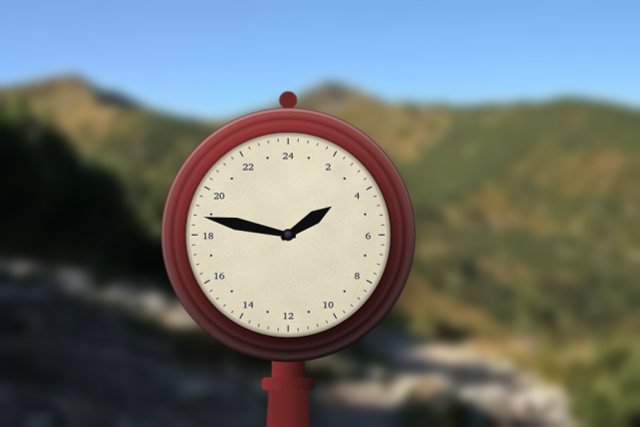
**3:47**
